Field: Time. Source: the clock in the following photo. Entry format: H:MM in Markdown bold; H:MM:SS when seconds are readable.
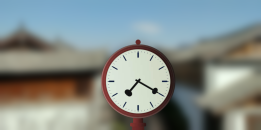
**7:20**
